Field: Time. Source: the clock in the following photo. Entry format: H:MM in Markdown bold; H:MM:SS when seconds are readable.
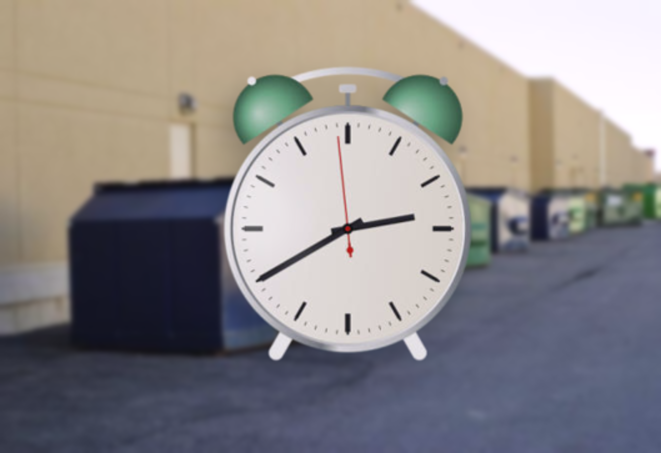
**2:39:59**
